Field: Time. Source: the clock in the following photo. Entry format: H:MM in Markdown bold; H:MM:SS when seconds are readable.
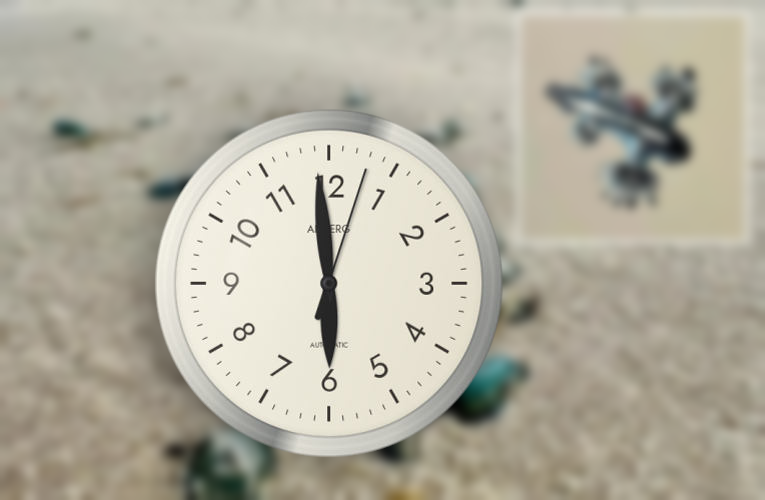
**5:59:03**
